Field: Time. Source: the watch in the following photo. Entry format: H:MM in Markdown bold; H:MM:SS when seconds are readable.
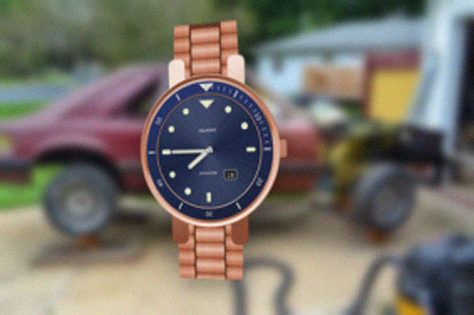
**7:45**
